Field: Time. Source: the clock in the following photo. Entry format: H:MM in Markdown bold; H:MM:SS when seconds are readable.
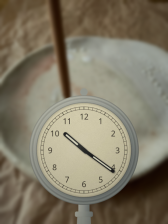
**10:21**
